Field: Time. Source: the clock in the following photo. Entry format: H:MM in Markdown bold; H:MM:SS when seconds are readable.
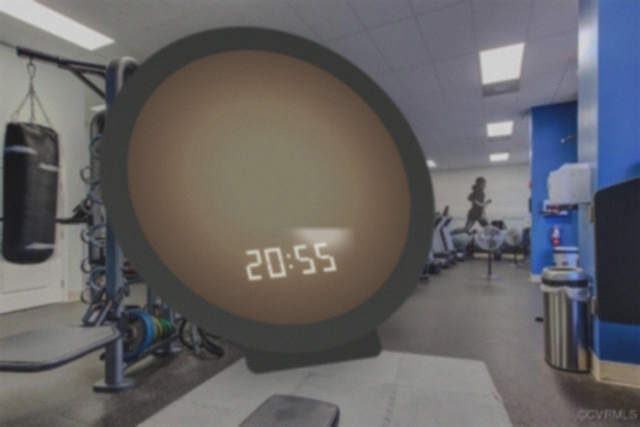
**20:55**
